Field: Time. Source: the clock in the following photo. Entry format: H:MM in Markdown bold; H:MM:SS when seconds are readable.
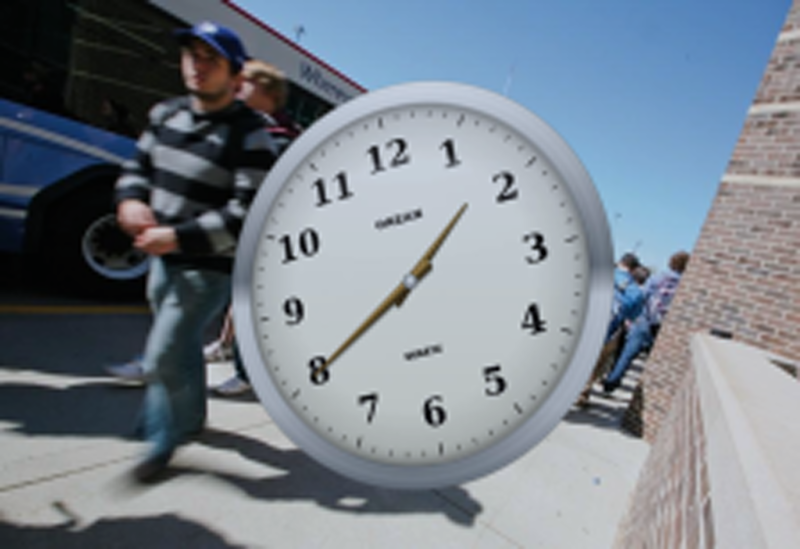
**1:40**
